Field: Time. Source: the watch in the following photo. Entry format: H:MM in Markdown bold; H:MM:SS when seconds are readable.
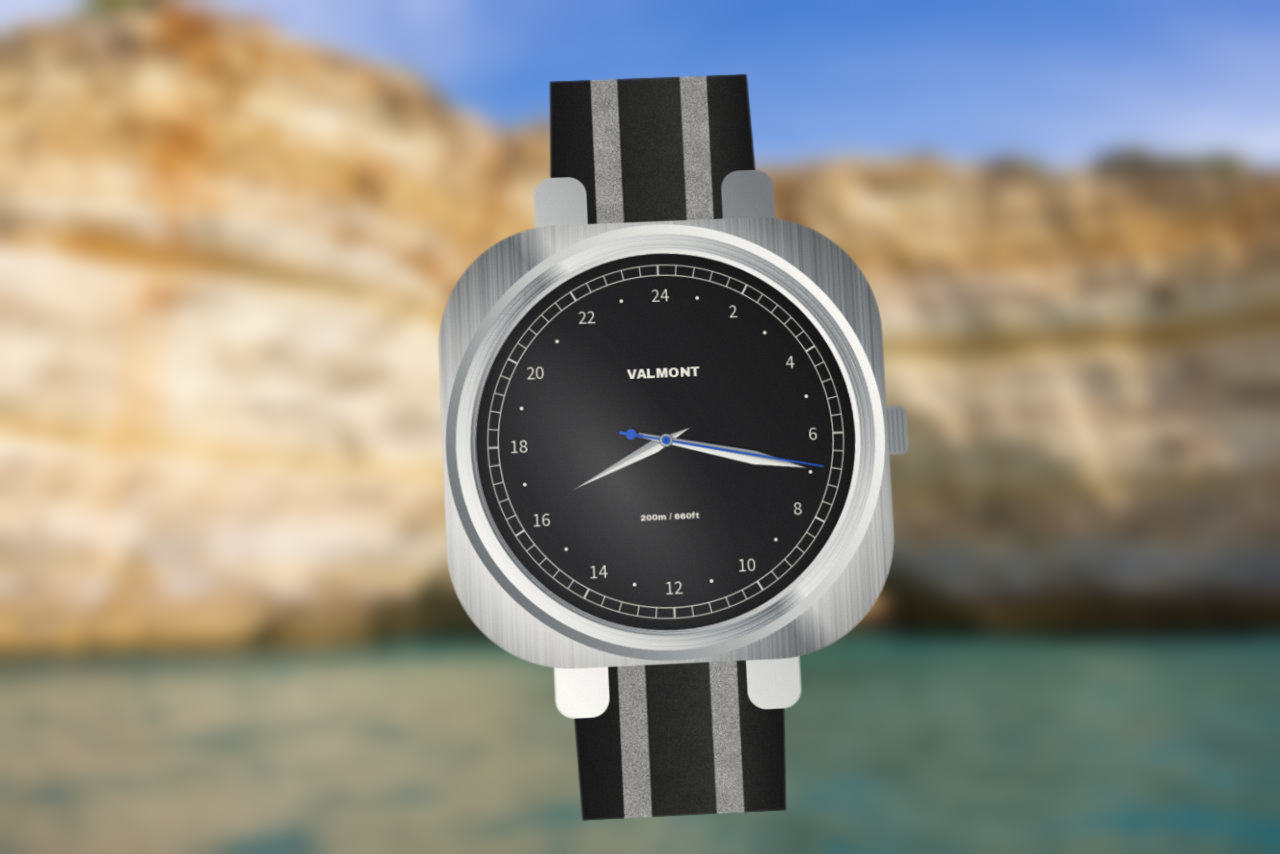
**16:17:17**
